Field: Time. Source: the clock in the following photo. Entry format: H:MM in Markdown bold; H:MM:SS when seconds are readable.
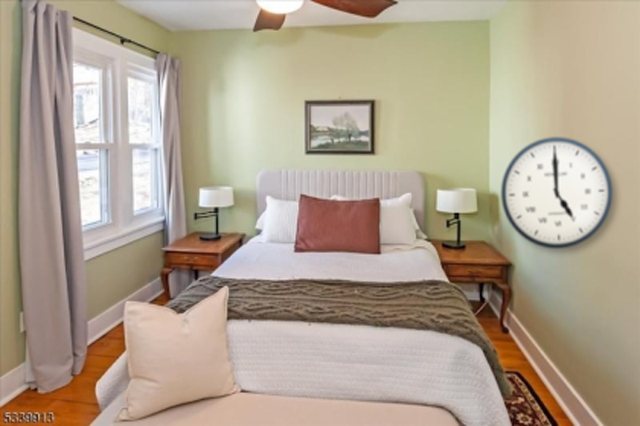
**5:00**
